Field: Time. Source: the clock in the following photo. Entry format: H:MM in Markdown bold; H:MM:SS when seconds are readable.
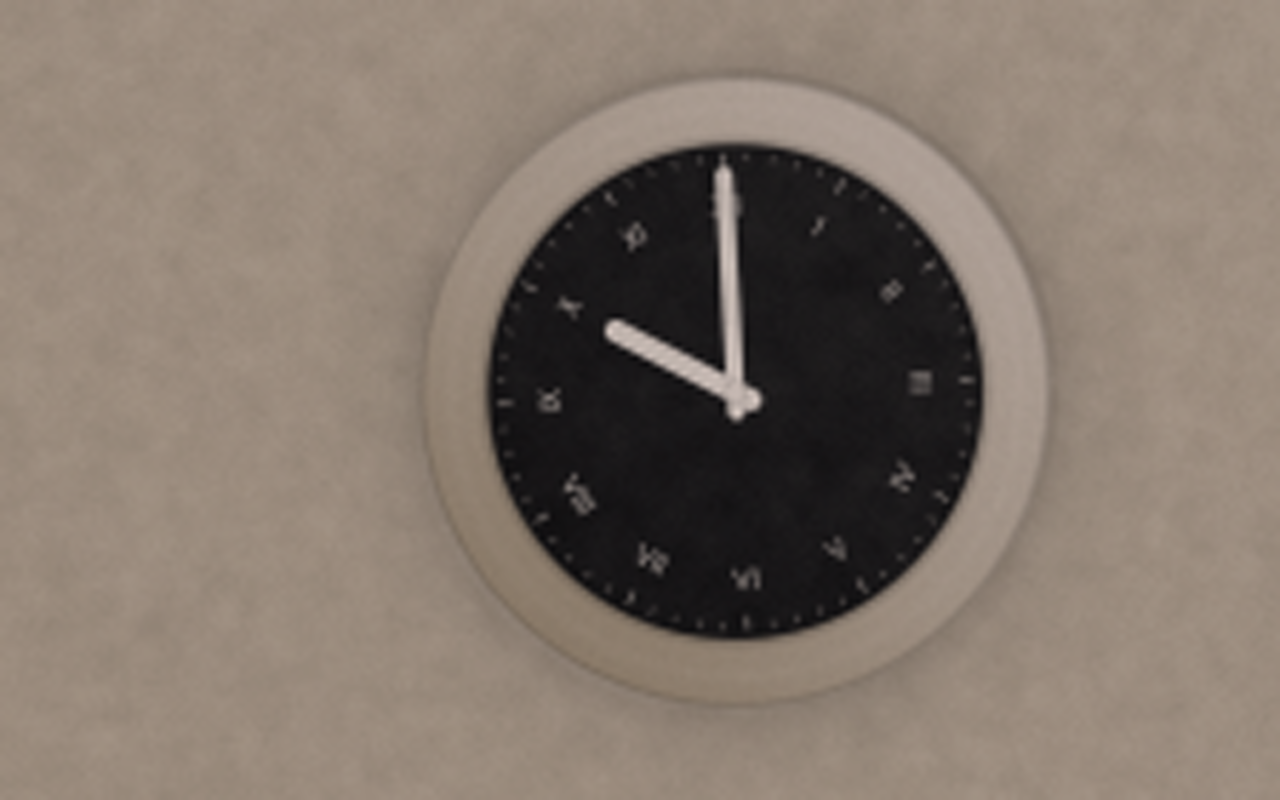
**10:00**
